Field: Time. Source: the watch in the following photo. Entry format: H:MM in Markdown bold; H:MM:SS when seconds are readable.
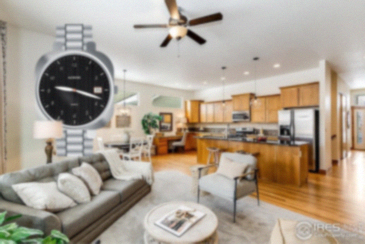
**9:18**
